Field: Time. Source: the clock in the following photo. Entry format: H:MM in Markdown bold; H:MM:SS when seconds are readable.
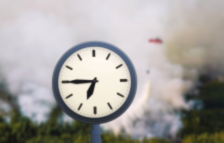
**6:45**
